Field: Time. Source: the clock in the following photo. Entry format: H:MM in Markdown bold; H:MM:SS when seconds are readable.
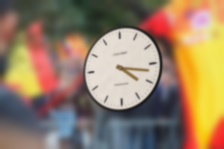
**4:17**
